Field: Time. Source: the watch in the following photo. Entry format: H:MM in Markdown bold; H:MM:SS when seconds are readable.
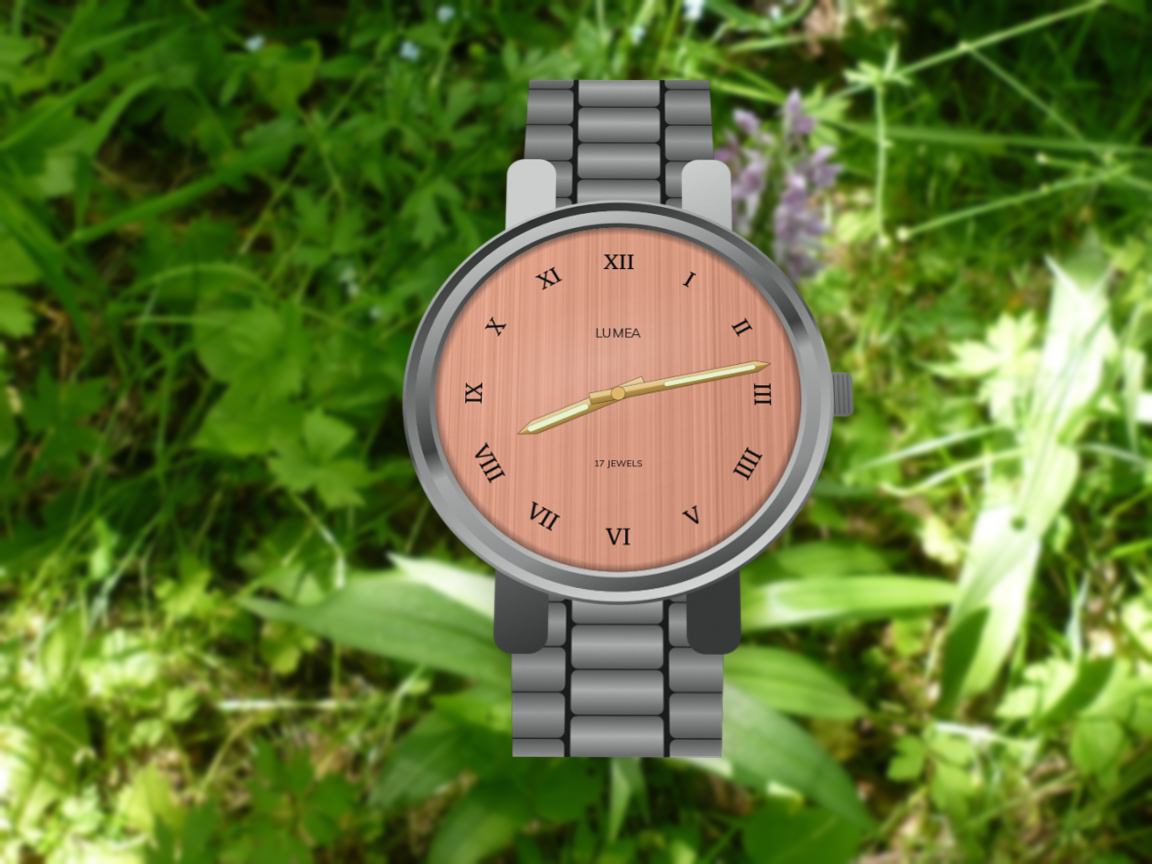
**8:13**
